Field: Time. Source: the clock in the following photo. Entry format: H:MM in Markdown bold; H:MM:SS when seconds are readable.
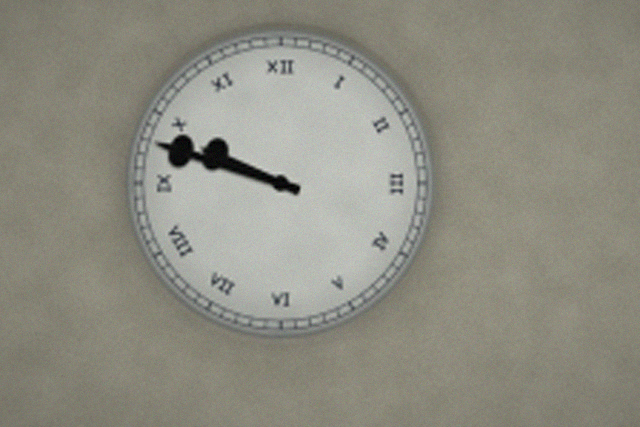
**9:48**
